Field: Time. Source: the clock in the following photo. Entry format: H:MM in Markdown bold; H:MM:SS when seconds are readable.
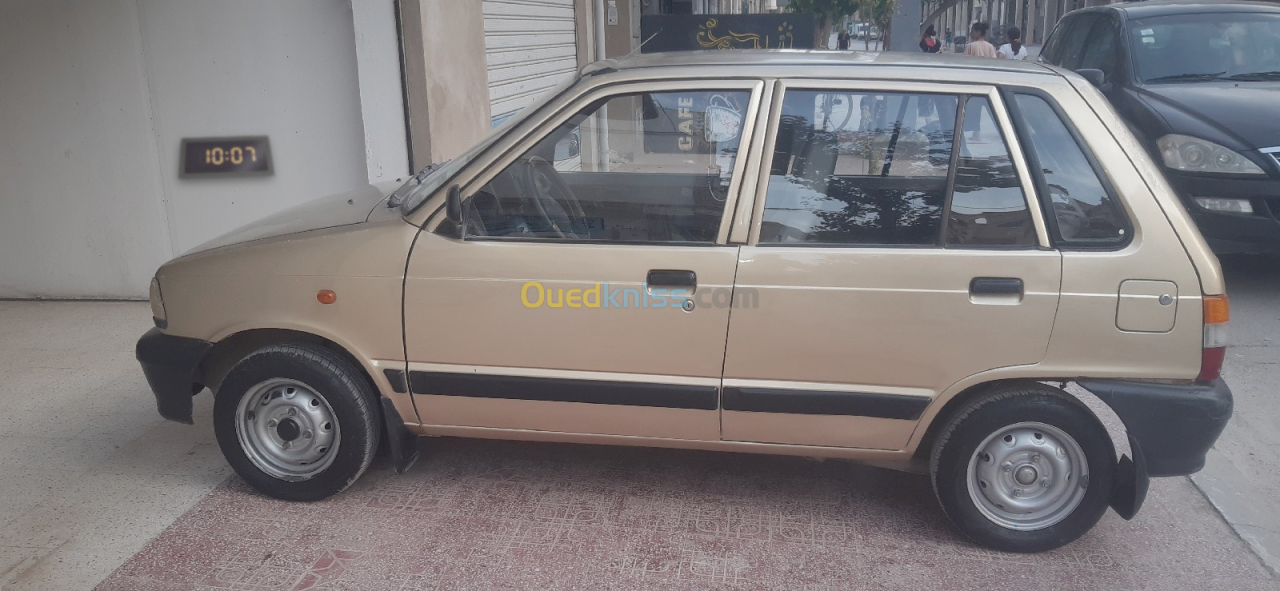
**10:07**
